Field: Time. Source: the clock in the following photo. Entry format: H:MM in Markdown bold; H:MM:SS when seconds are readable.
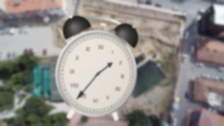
**1:36**
